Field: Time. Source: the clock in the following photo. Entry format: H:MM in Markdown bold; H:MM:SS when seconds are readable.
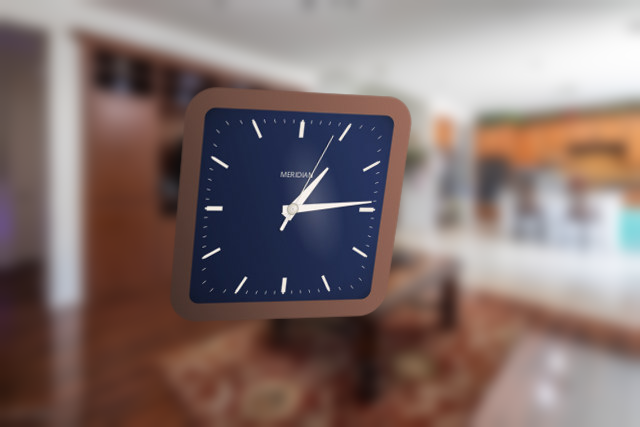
**1:14:04**
